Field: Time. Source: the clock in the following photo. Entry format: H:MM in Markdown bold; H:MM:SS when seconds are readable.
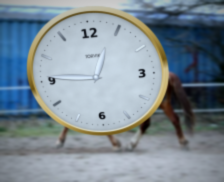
**12:46**
